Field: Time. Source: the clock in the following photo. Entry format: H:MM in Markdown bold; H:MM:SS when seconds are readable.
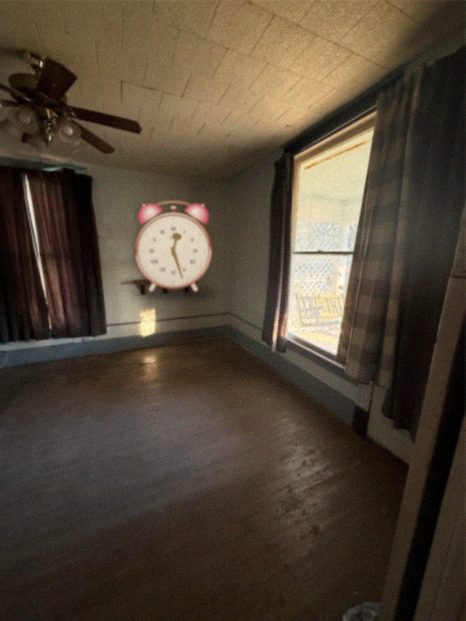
**12:27**
